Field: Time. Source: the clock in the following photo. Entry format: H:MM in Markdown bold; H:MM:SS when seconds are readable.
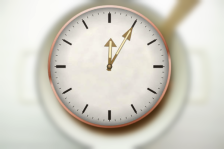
**12:05**
